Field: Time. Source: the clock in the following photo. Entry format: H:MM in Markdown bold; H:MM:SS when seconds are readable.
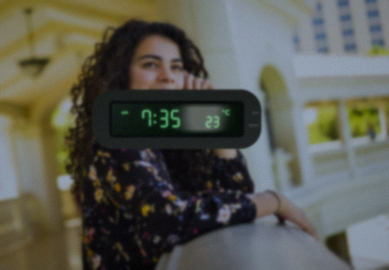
**7:35**
